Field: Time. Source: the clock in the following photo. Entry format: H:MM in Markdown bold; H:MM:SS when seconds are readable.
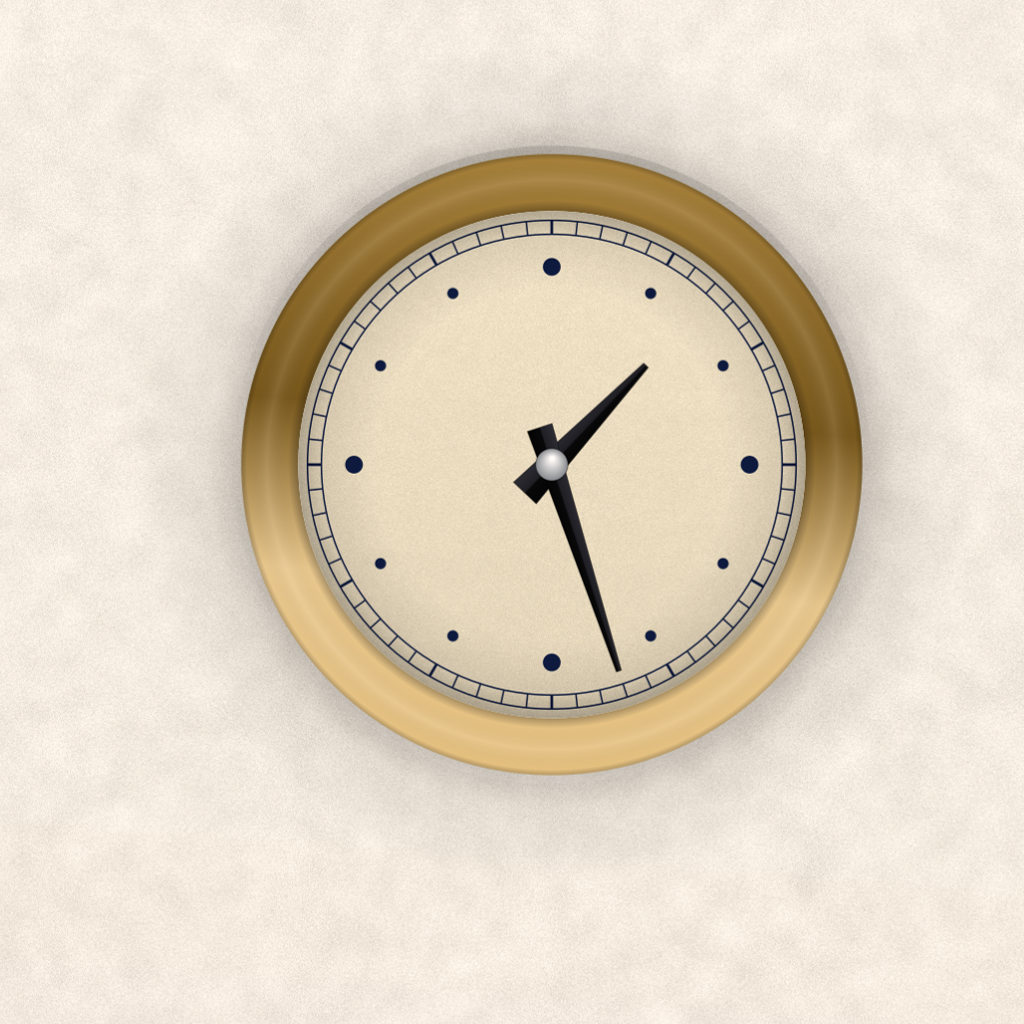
**1:27**
